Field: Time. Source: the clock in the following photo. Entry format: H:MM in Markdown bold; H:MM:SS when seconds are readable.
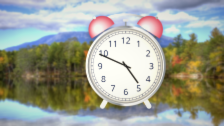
**4:49**
